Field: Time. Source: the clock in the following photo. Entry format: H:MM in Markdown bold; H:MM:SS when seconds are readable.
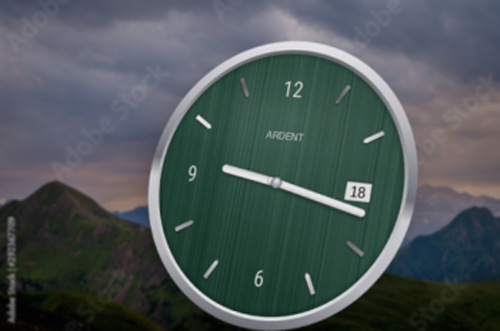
**9:17**
